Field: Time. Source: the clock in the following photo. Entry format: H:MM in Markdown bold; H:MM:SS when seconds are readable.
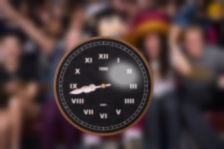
**8:43**
